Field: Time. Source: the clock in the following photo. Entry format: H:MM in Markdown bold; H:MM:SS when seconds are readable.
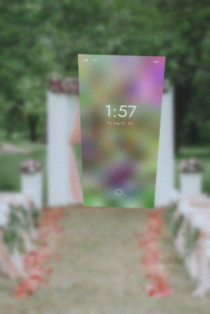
**1:57**
